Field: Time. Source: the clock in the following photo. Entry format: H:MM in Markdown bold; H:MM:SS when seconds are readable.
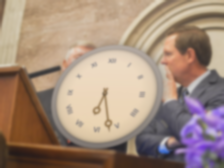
**6:27**
